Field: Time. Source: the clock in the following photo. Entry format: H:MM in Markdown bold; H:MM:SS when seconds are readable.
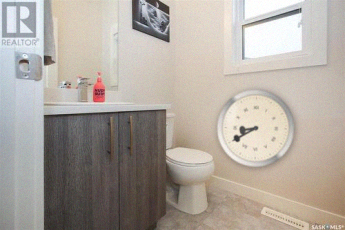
**8:40**
